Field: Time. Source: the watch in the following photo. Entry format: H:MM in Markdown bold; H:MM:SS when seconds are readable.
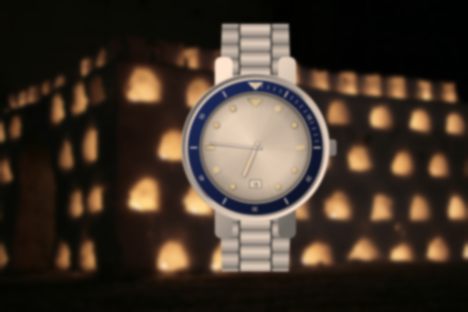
**6:46**
